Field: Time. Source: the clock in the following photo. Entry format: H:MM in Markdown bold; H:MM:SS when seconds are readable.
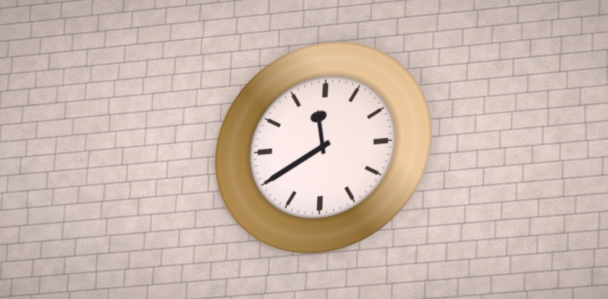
**11:40**
